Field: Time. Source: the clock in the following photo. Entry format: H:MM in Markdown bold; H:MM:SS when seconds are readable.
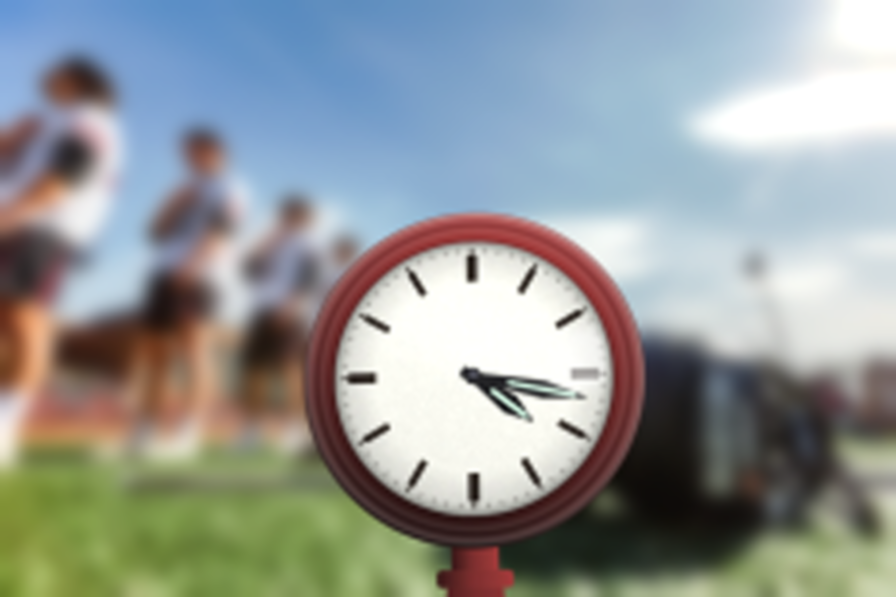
**4:17**
